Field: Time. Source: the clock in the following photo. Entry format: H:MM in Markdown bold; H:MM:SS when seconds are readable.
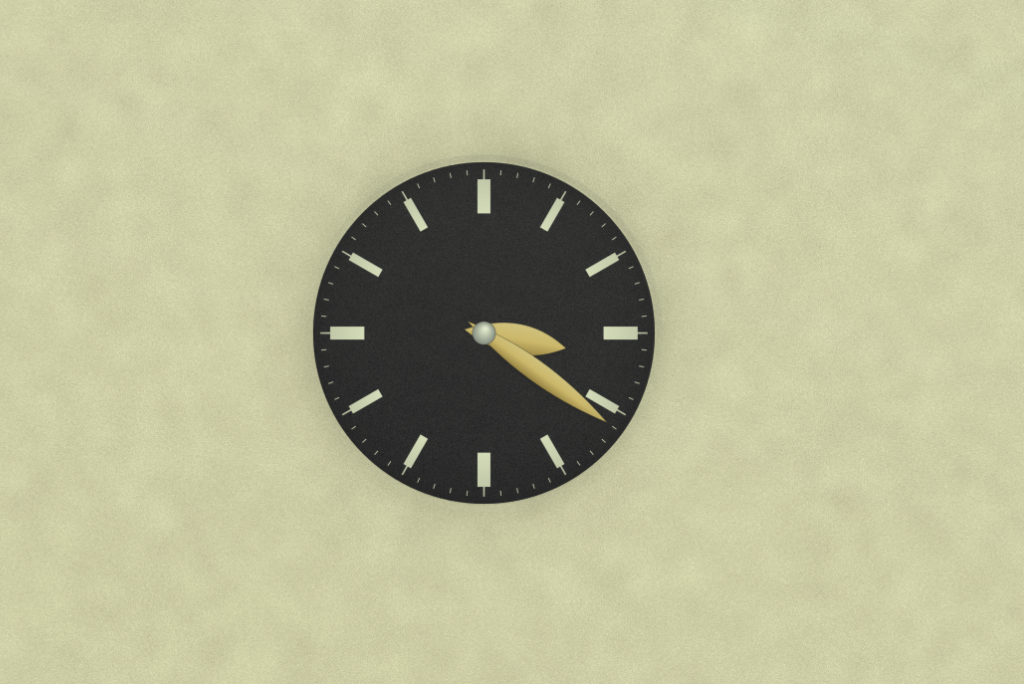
**3:21**
